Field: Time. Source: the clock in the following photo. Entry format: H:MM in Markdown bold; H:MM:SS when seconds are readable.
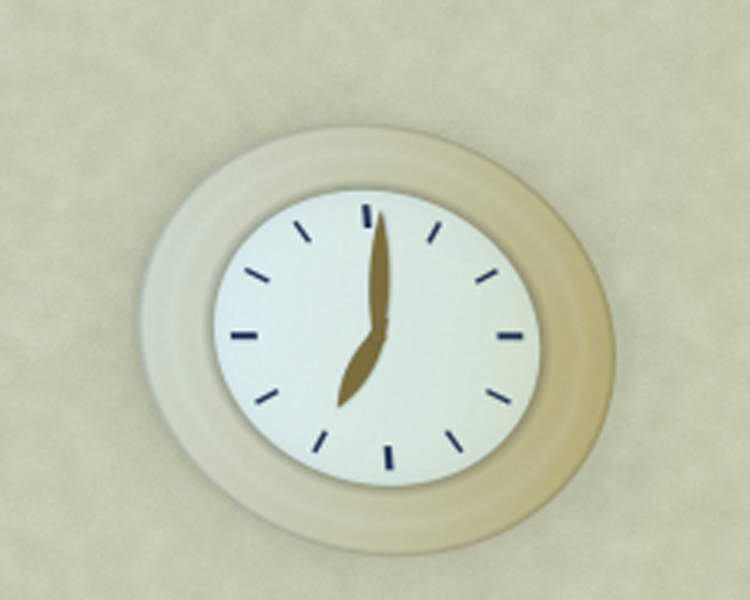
**7:01**
